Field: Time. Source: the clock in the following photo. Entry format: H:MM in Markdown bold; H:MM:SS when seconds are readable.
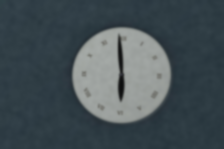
**5:59**
